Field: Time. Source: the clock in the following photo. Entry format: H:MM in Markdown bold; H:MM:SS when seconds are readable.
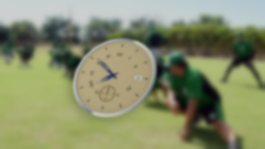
**7:51**
